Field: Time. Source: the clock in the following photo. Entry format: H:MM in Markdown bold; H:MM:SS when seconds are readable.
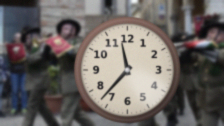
**11:37**
